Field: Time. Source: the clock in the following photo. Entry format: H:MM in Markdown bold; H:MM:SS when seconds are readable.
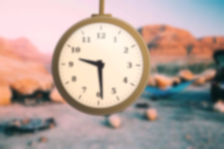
**9:29**
